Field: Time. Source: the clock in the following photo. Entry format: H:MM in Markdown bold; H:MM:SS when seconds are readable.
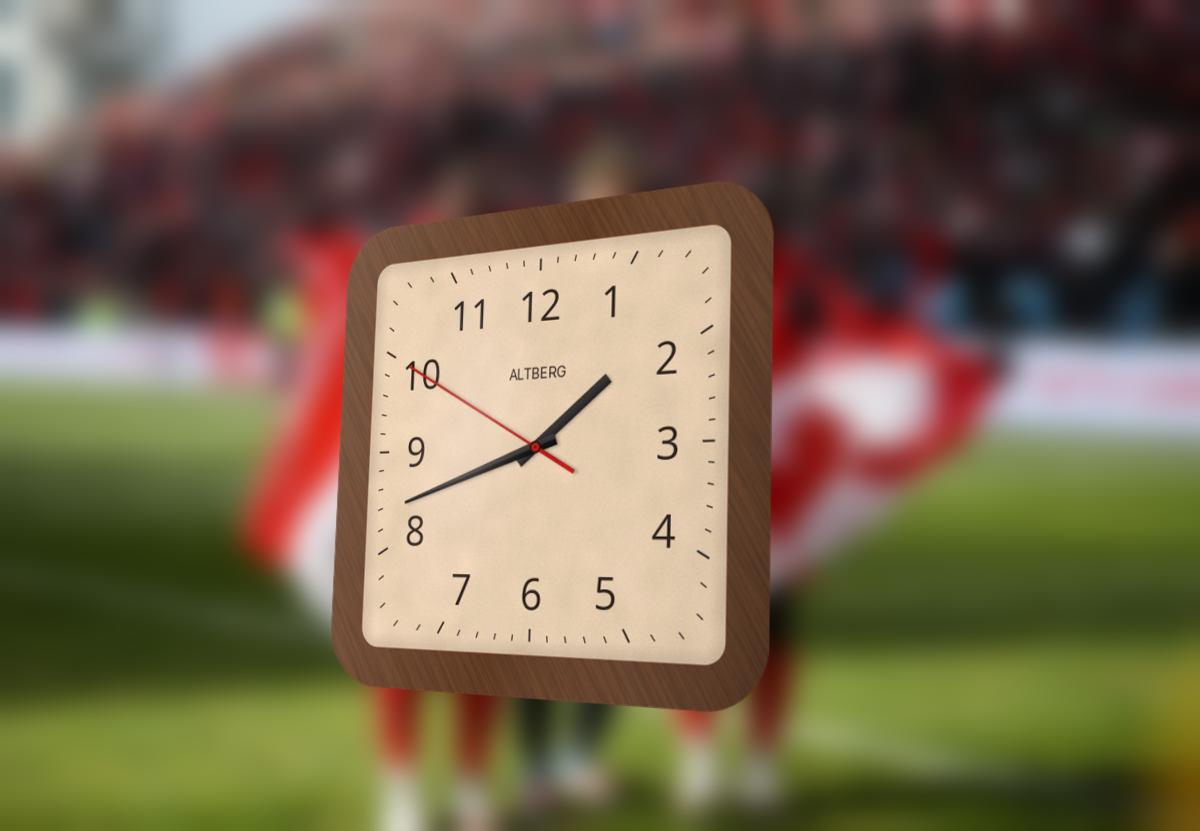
**1:41:50**
